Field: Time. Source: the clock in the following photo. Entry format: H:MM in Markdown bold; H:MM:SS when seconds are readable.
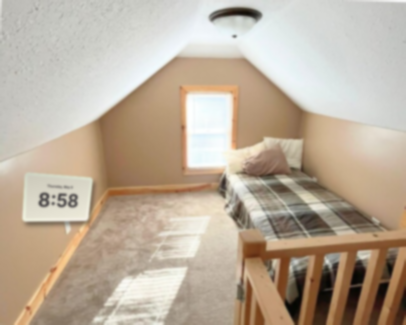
**8:58**
